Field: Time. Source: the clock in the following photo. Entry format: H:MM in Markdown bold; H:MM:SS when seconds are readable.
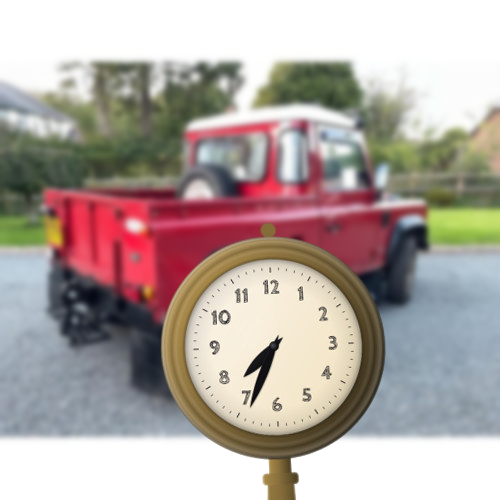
**7:34**
